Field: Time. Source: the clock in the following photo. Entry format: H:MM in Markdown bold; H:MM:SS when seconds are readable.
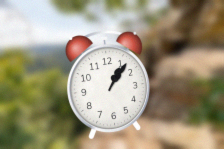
**1:07**
